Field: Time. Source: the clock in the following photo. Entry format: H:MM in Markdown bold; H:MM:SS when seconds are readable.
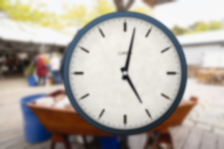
**5:02**
